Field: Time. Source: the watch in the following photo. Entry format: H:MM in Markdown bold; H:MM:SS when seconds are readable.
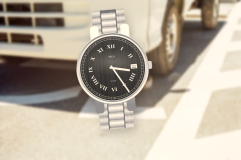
**3:25**
